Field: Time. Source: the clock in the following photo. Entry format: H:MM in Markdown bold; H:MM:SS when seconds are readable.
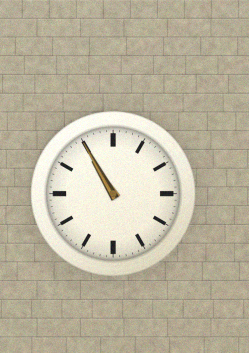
**10:55**
